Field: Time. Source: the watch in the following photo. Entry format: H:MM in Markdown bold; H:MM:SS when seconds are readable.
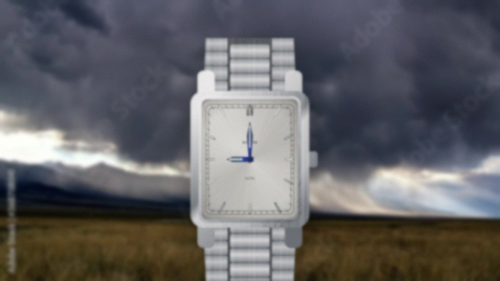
**9:00**
